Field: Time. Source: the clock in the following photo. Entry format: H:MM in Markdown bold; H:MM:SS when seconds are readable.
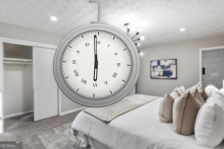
**5:59**
